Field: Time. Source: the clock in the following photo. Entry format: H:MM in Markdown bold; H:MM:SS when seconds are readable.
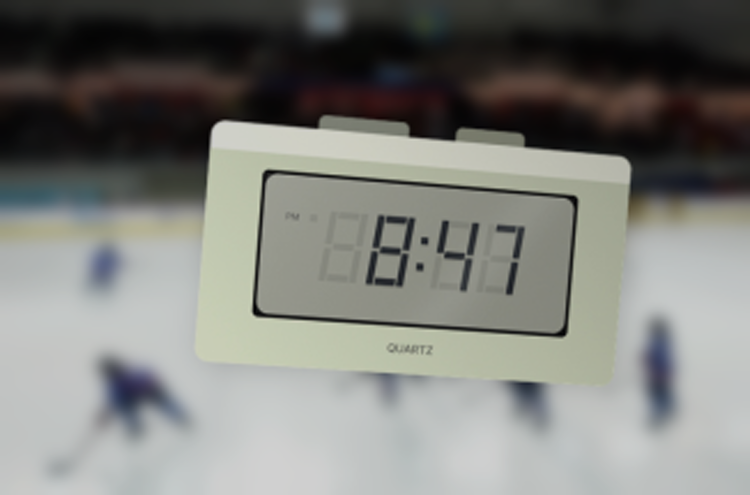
**8:47**
